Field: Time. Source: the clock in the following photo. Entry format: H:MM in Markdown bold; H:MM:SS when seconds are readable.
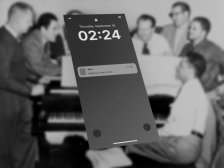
**2:24**
